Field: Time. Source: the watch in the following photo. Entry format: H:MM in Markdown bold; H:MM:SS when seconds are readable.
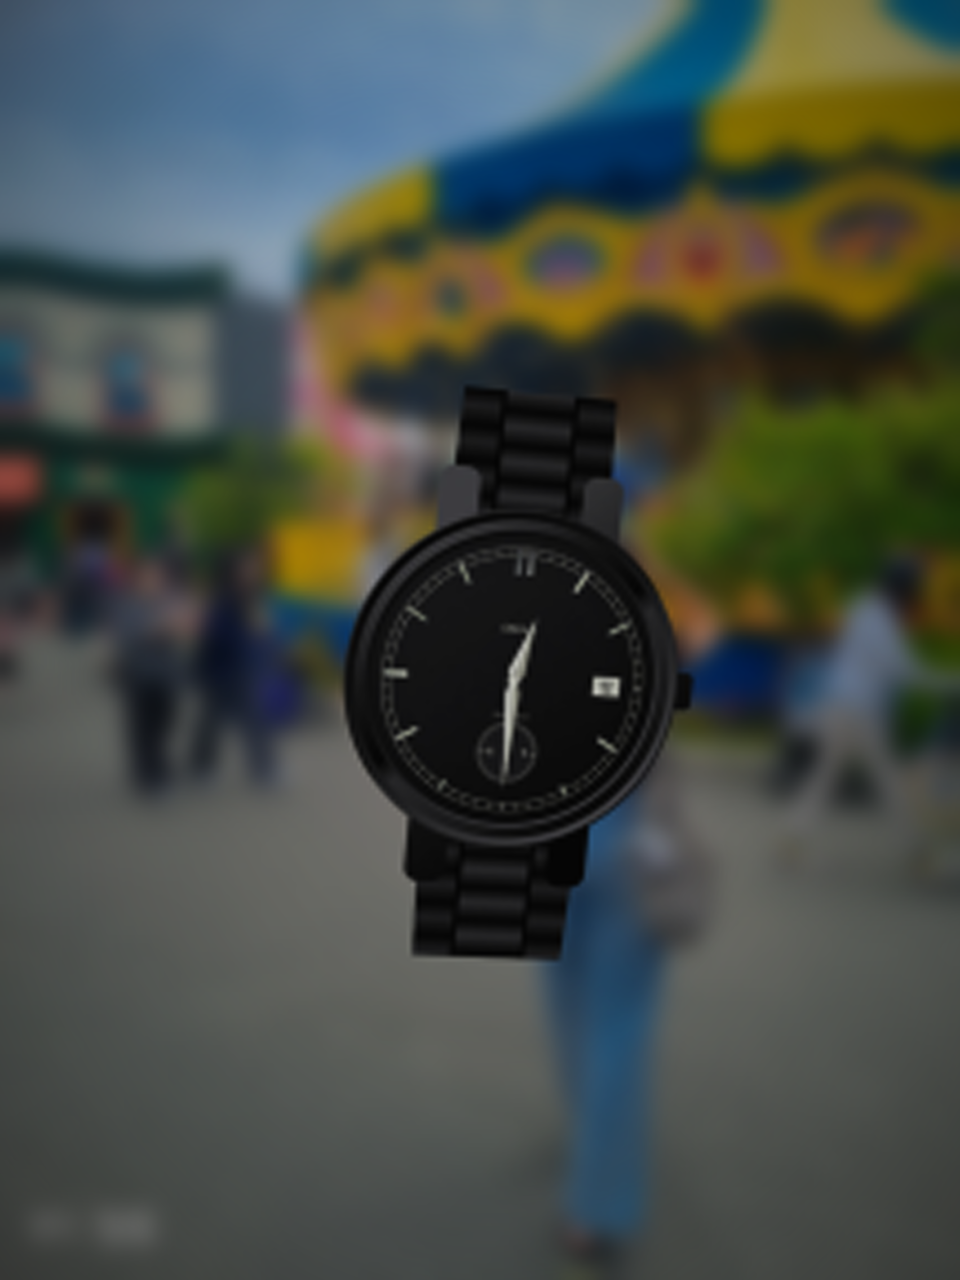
**12:30**
